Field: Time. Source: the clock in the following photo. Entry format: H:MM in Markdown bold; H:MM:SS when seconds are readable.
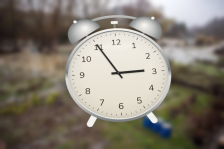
**2:55**
